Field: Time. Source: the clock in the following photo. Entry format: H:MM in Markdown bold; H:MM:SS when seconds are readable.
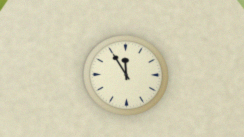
**11:55**
